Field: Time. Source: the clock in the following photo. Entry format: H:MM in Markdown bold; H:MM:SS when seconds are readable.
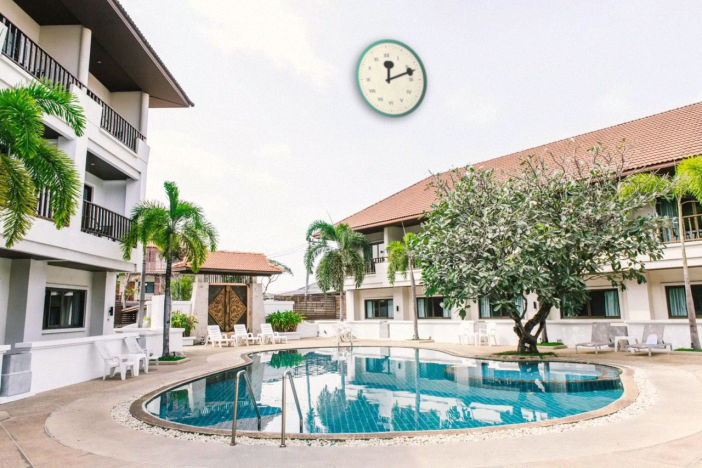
**12:12**
